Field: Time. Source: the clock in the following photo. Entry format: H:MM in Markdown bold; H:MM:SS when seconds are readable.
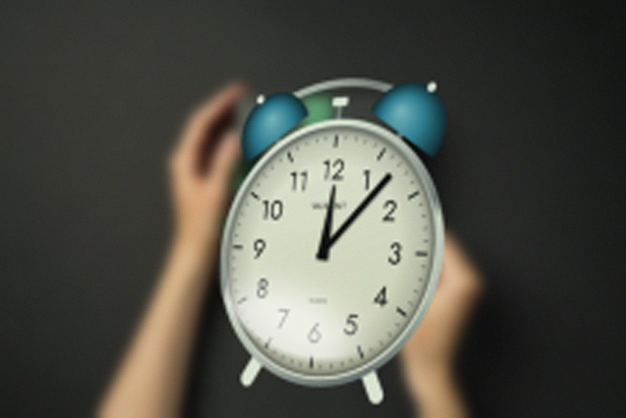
**12:07**
